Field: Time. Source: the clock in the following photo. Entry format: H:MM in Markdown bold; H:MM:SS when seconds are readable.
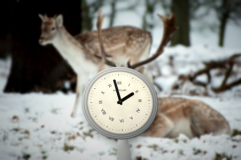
**1:58**
